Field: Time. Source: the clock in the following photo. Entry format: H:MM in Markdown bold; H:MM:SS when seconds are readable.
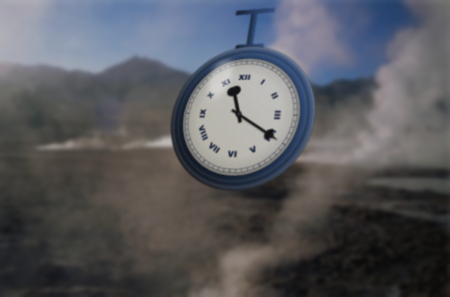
**11:20**
